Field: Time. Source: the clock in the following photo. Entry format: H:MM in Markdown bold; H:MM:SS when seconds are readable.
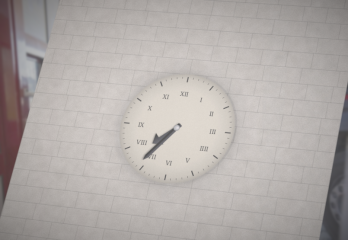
**7:36**
